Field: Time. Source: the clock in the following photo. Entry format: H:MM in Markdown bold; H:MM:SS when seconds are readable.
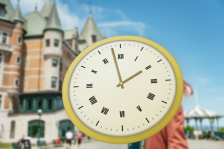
**1:58**
